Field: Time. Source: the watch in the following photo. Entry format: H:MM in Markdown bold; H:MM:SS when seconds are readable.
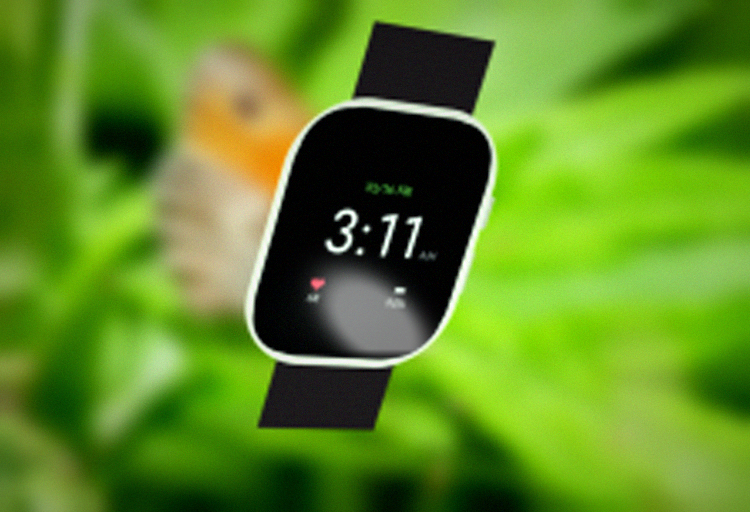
**3:11**
